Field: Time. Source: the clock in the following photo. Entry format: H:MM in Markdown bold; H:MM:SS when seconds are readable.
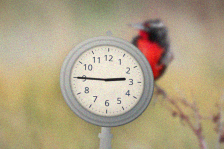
**2:45**
